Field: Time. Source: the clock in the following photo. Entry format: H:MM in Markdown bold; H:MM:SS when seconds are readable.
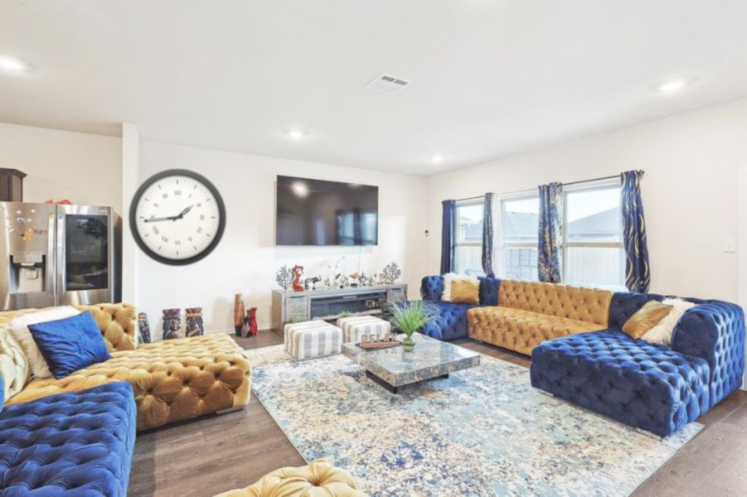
**1:44**
